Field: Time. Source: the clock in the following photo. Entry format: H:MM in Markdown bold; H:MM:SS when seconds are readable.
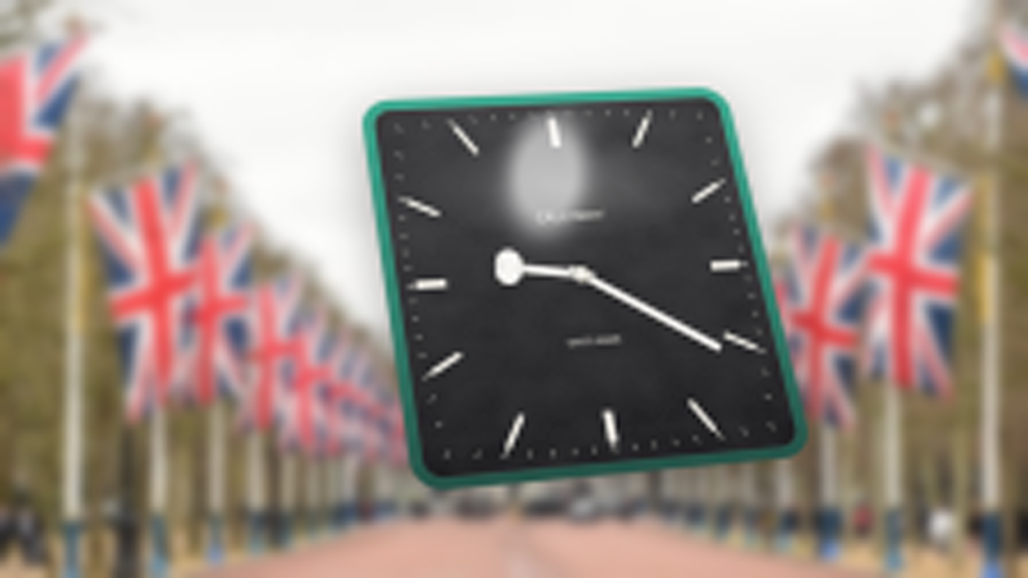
**9:21**
